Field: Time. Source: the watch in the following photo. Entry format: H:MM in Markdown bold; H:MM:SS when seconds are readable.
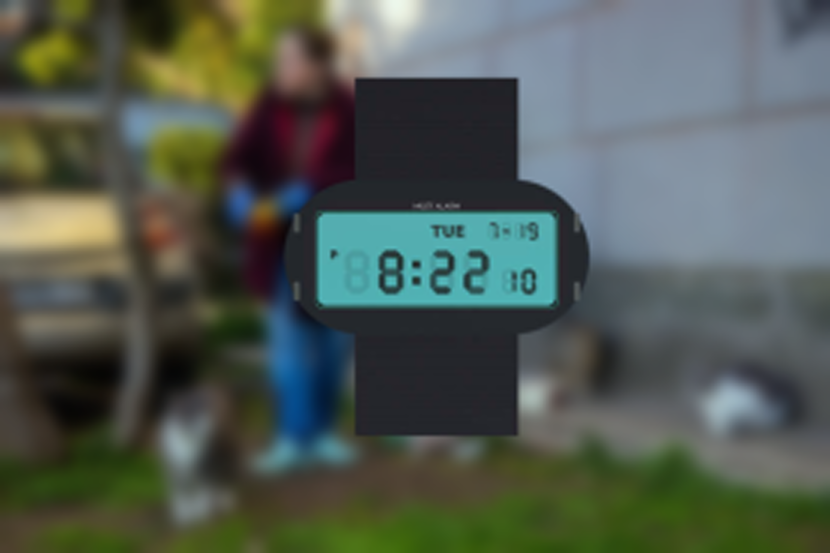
**8:22:10**
